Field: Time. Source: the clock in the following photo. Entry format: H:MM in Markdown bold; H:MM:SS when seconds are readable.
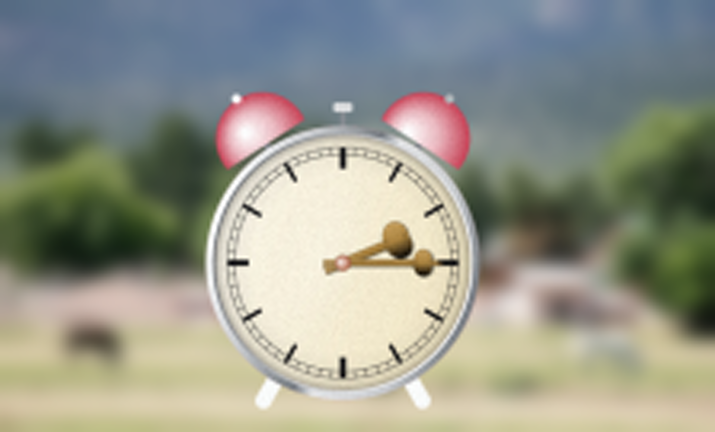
**2:15**
